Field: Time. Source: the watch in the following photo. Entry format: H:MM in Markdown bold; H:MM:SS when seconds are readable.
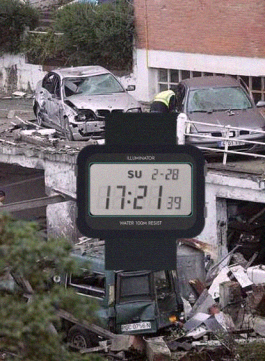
**17:21:39**
